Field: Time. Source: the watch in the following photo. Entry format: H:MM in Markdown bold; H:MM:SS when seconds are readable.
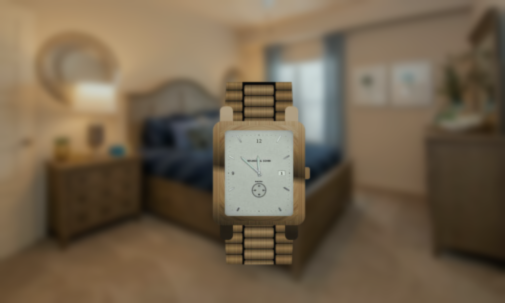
**11:52**
